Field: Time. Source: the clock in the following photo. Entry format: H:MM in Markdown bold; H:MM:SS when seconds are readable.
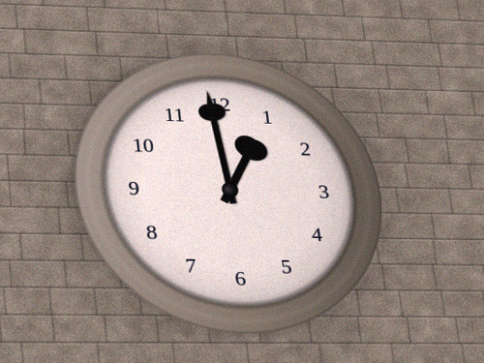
**12:59**
